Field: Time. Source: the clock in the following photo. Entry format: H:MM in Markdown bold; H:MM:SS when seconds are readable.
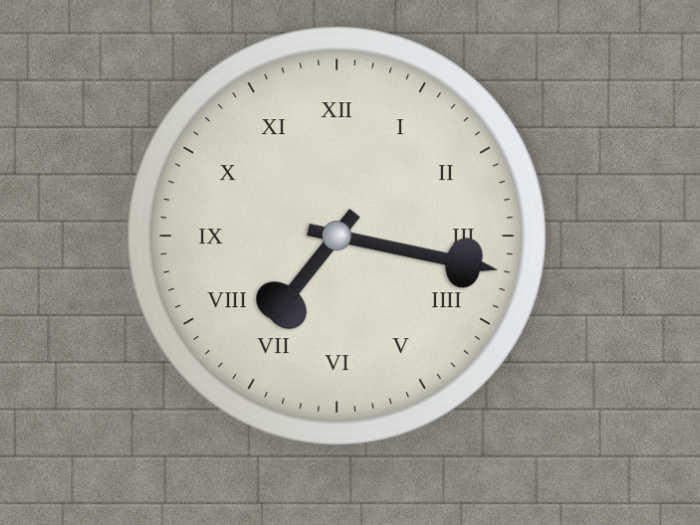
**7:17**
